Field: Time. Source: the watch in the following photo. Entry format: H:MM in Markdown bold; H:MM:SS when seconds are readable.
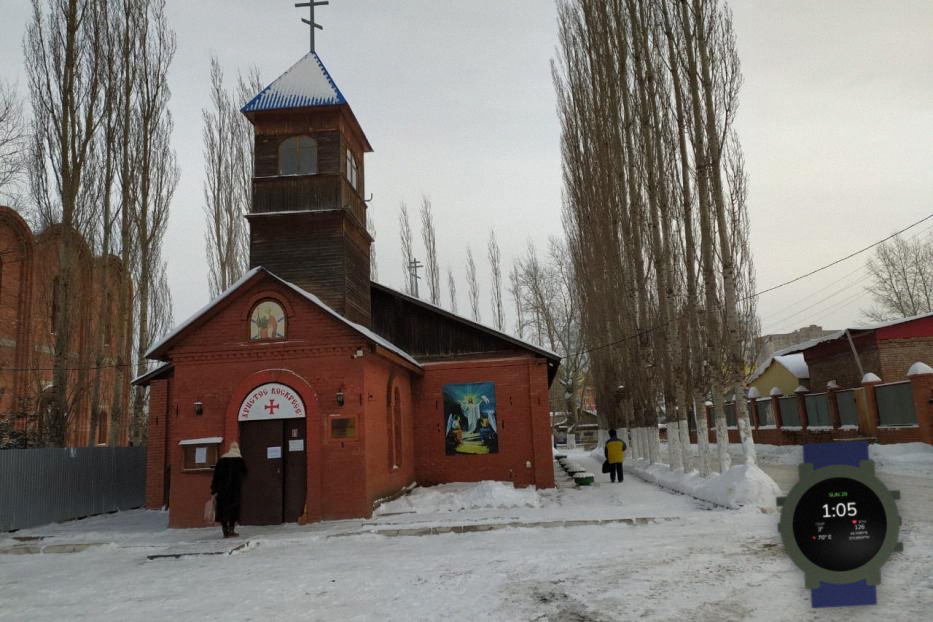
**1:05**
